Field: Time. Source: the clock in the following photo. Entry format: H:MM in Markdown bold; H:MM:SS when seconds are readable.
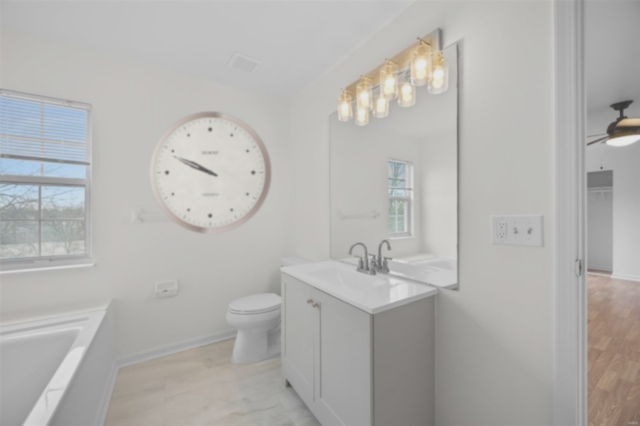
**9:49**
